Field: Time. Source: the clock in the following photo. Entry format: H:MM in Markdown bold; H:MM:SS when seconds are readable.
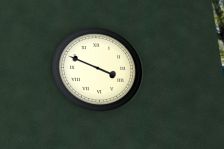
**3:49**
